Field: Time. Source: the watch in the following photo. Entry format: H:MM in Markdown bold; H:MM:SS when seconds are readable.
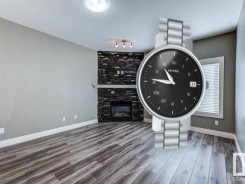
**10:46**
